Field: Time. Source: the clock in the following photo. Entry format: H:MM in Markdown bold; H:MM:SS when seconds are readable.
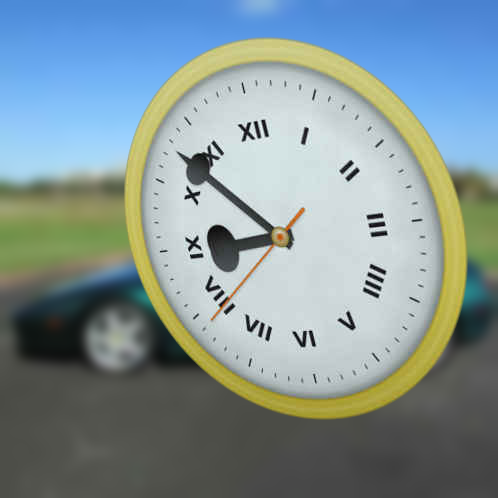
**8:52:39**
